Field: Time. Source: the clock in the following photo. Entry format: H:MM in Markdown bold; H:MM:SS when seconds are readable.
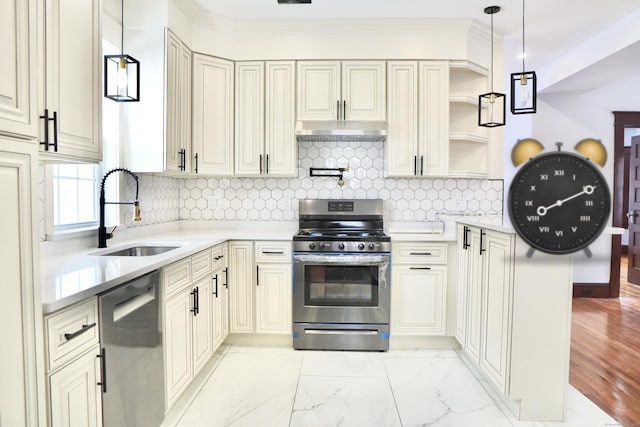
**8:11**
